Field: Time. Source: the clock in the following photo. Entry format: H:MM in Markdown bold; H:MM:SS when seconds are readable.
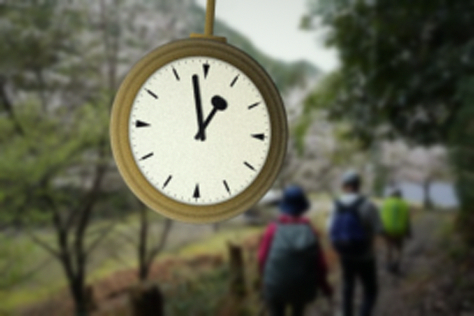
**12:58**
